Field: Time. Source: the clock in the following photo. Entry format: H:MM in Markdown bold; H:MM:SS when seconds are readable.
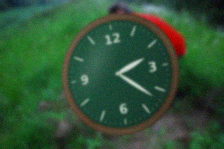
**2:22**
